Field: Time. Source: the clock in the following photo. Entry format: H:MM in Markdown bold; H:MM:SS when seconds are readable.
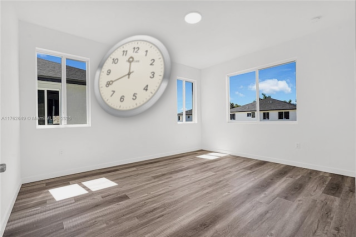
**11:40**
